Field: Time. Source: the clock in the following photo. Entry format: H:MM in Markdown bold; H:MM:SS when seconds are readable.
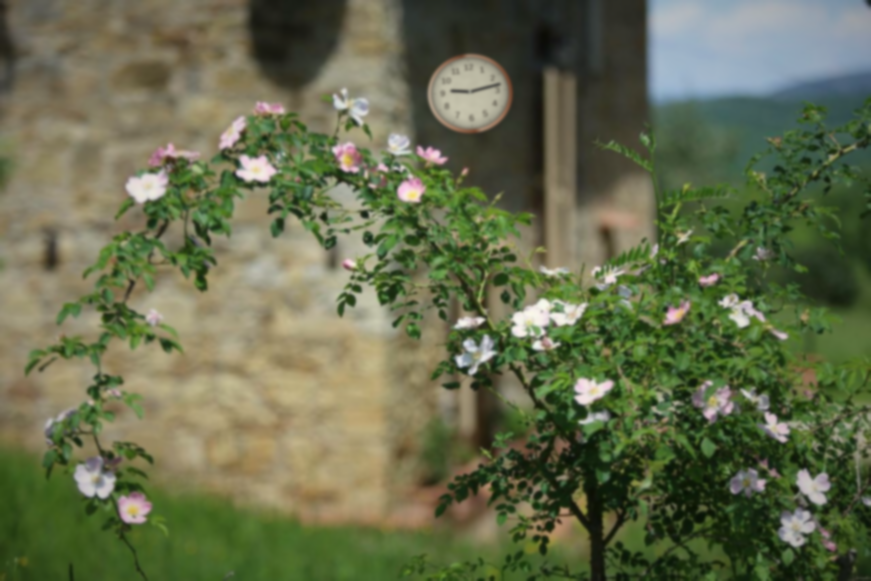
**9:13**
